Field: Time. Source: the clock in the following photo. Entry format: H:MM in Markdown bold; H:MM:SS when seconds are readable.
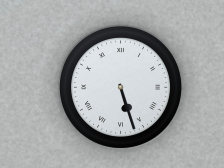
**5:27**
